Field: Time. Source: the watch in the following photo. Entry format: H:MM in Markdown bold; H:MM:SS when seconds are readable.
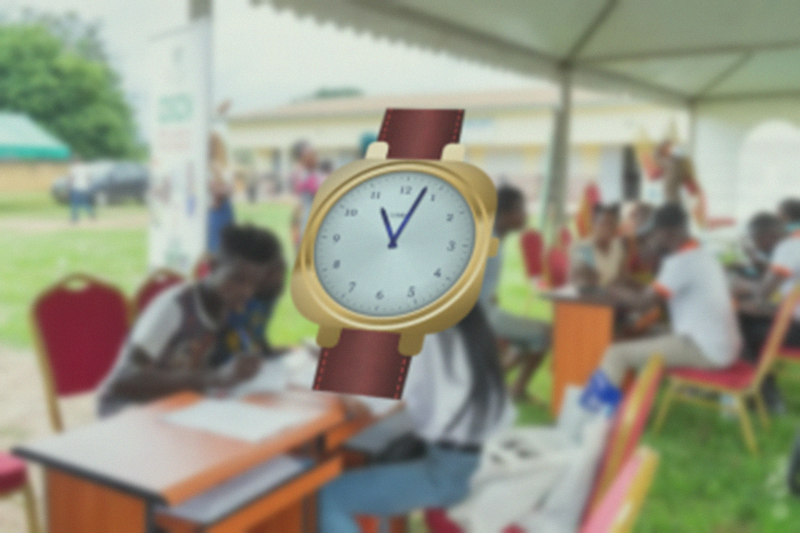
**11:03**
